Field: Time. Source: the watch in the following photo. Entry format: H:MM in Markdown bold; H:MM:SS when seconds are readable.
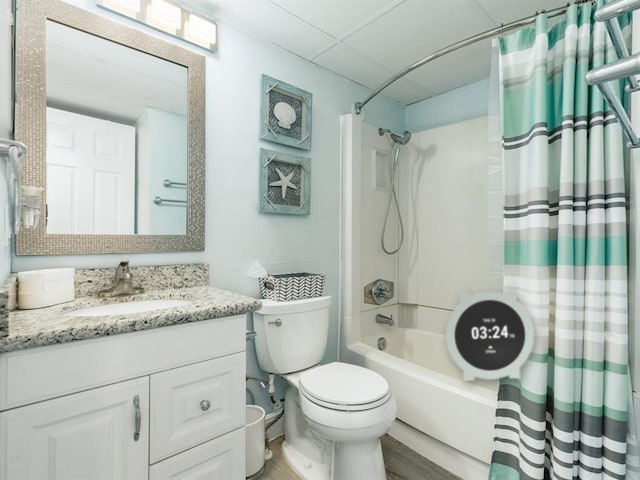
**3:24**
